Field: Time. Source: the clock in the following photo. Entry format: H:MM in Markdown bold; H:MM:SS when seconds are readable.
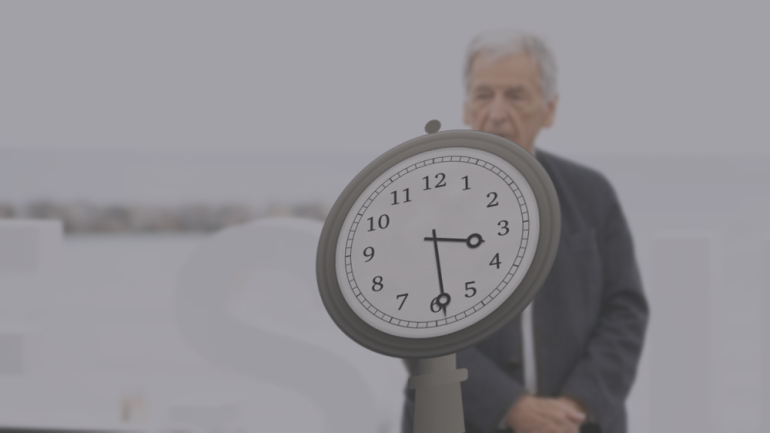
**3:29**
